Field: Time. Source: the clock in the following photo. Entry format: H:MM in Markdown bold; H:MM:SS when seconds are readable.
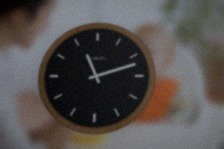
**11:12**
